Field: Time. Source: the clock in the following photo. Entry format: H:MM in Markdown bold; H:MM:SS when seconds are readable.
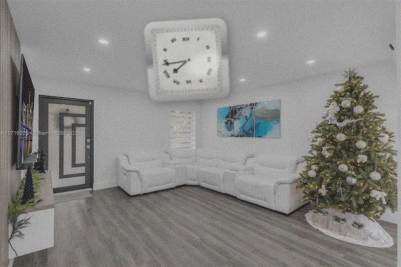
**7:44**
